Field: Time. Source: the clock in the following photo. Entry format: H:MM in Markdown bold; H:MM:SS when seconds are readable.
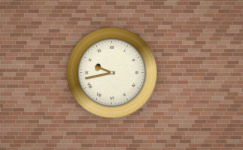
**9:43**
